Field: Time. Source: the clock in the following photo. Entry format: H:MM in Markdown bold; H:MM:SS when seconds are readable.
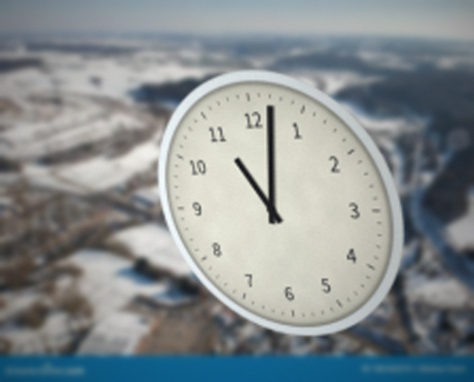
**11:02**
